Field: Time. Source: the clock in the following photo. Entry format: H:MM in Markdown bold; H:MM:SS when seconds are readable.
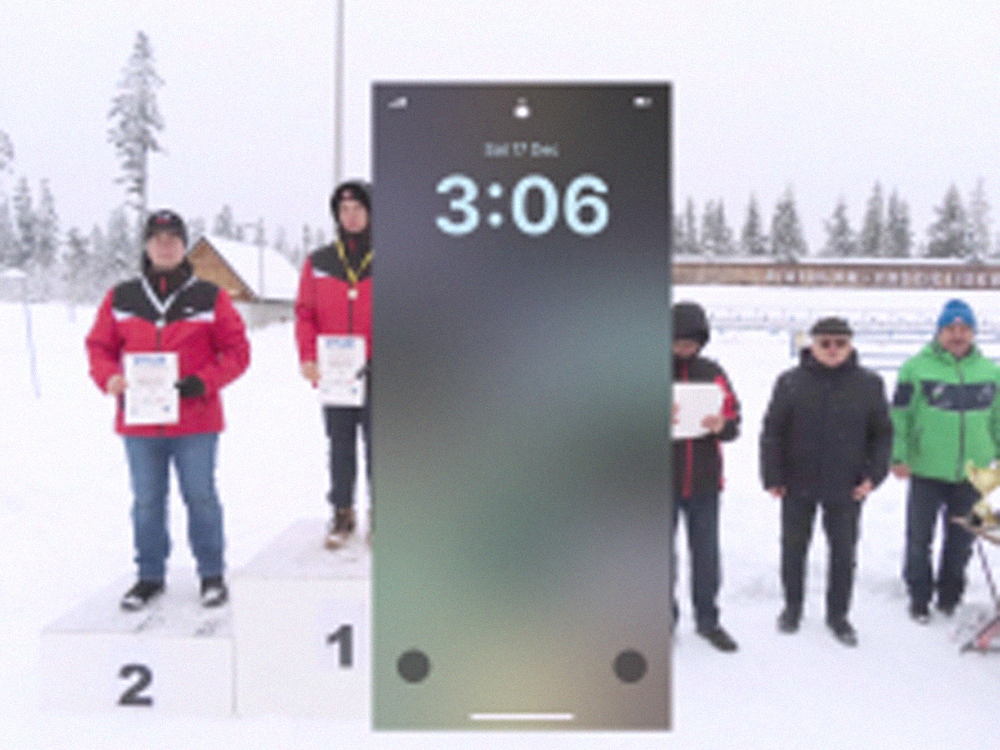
**3:06**
